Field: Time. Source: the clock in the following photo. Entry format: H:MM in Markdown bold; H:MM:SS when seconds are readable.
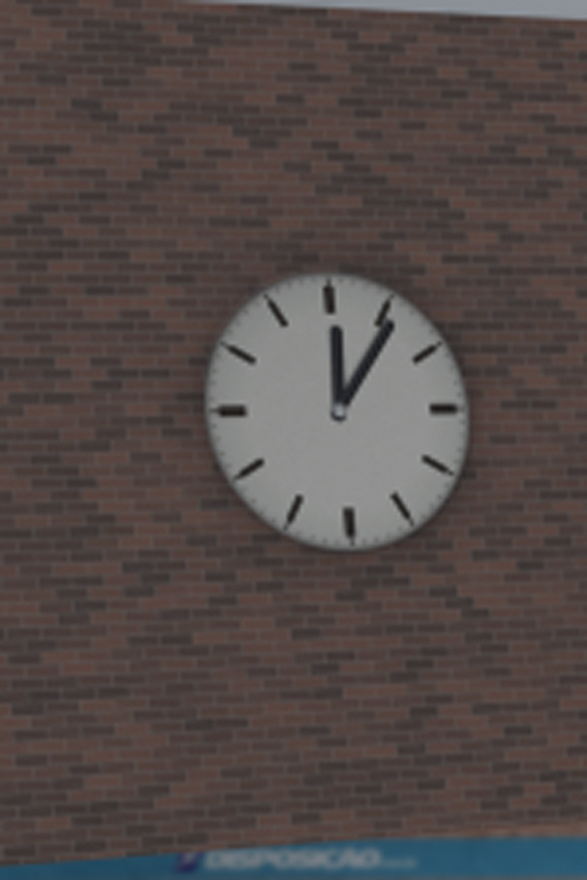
**12:06**
